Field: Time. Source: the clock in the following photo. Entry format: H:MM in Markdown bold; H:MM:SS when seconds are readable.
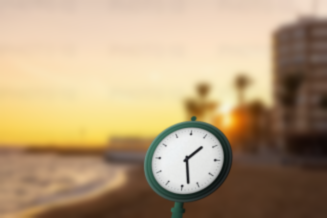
**1:28**
